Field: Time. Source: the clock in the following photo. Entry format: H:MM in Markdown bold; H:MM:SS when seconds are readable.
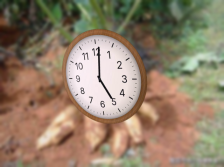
**5:01**
